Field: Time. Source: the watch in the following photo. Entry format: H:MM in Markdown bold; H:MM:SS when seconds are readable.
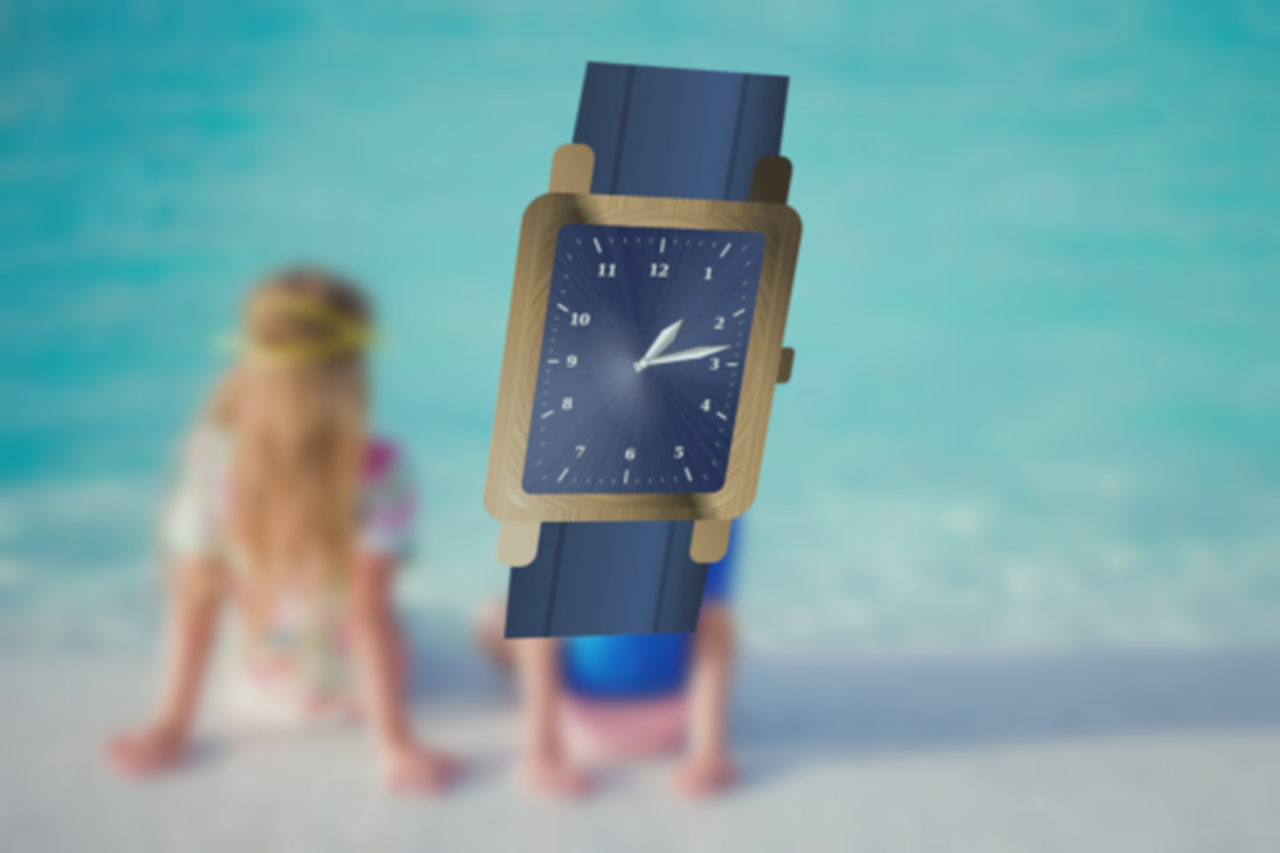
**1:13**
